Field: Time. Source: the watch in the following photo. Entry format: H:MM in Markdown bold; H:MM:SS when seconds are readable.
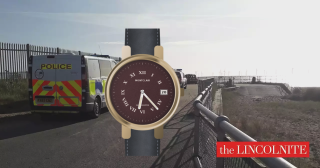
**6:23**
